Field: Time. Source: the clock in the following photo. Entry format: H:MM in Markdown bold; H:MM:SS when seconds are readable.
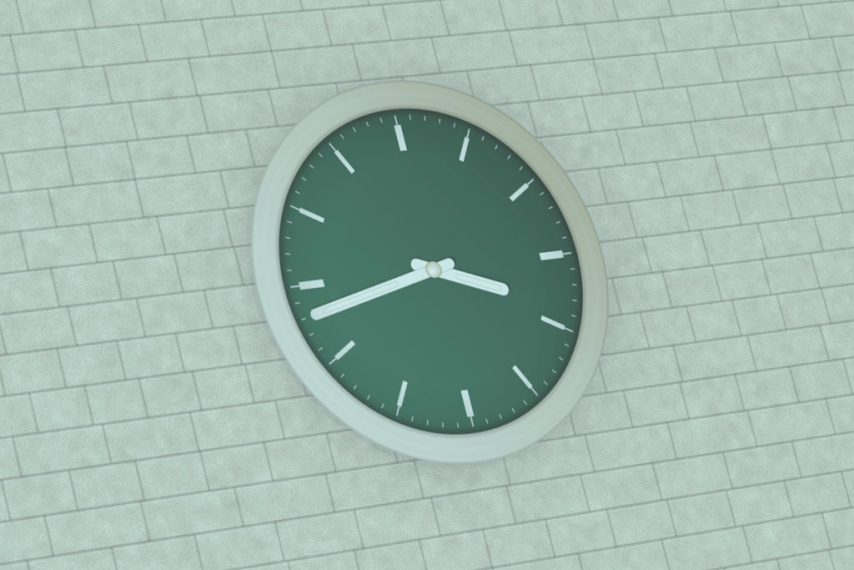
**3:43**
